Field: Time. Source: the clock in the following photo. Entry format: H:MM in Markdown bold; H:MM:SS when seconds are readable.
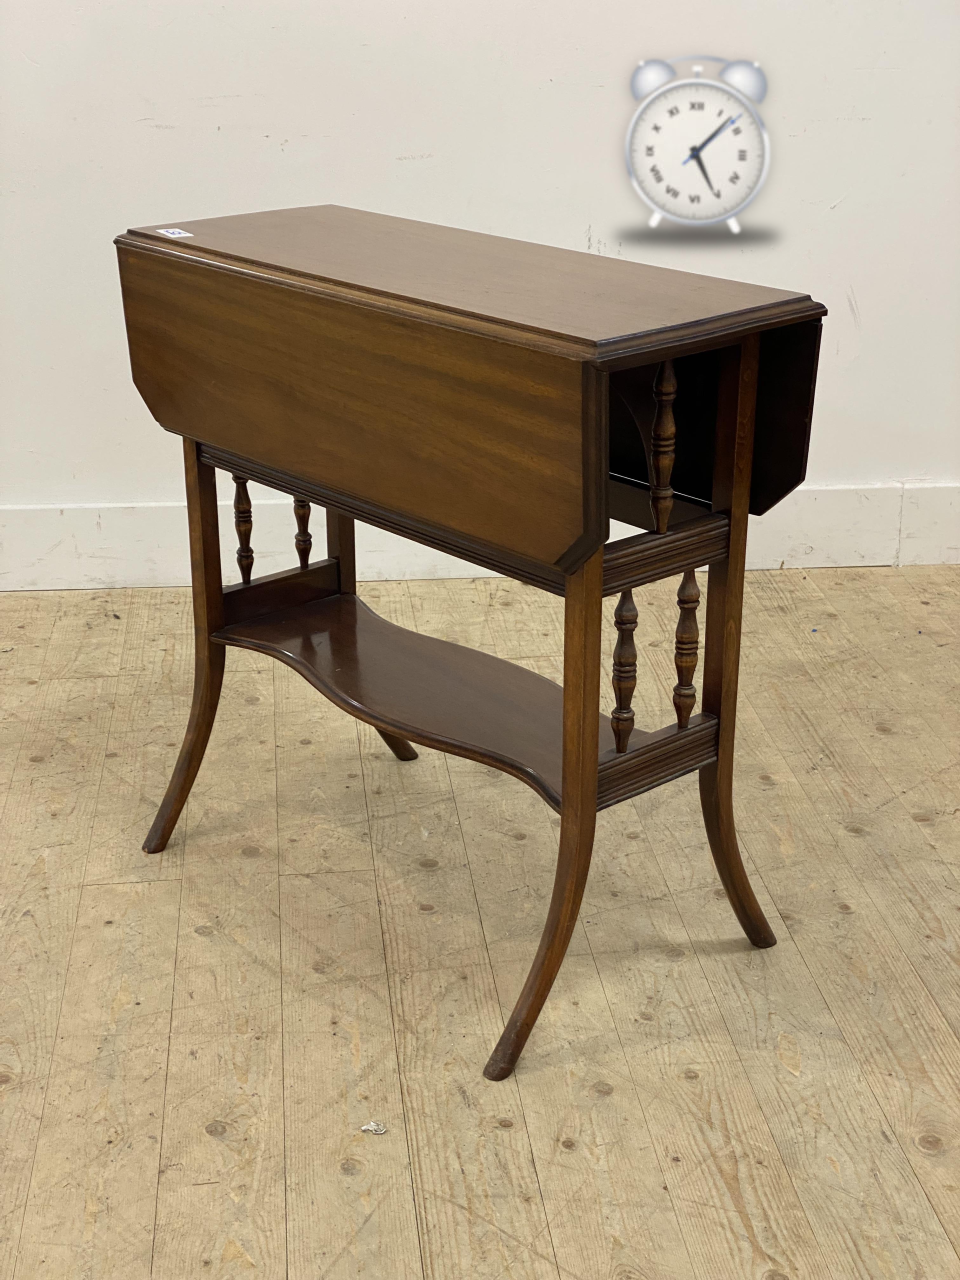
**5:07:08**
